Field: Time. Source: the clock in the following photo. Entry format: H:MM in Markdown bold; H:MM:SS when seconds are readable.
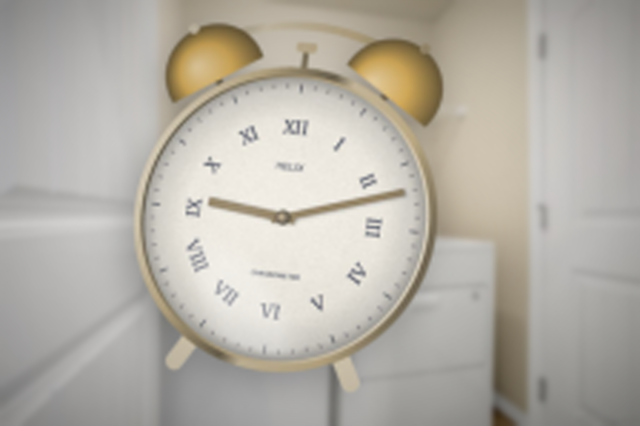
**9:12**
